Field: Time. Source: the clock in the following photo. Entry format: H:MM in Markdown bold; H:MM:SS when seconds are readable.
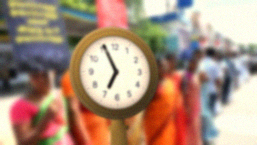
**6:56**
